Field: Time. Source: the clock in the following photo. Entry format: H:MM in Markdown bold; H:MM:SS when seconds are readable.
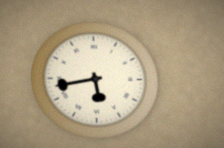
**5:43**
